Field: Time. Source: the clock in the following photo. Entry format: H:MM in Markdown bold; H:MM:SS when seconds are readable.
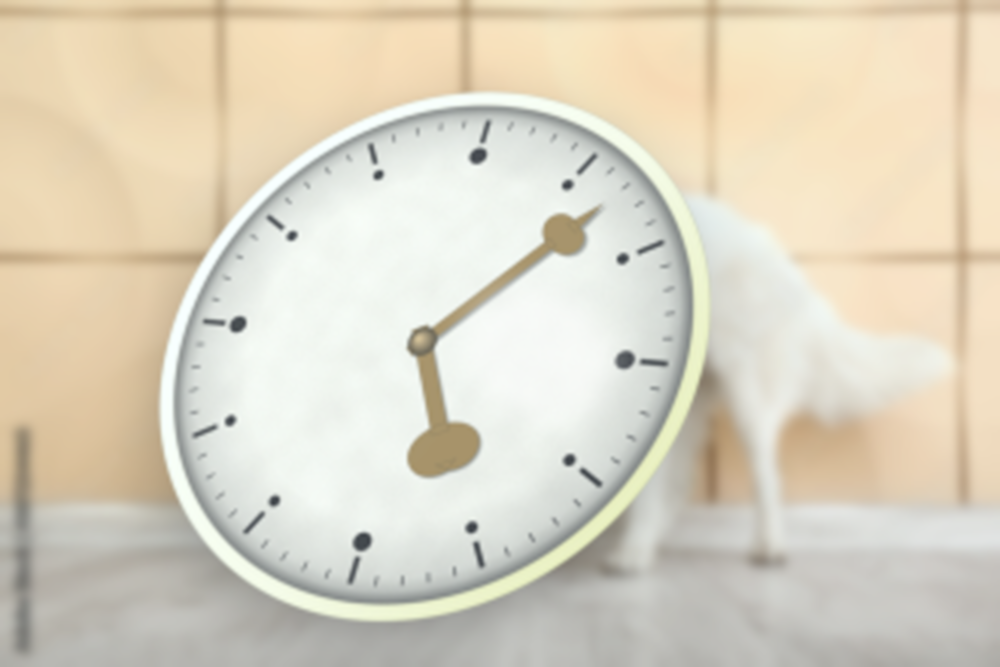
**5:07**
